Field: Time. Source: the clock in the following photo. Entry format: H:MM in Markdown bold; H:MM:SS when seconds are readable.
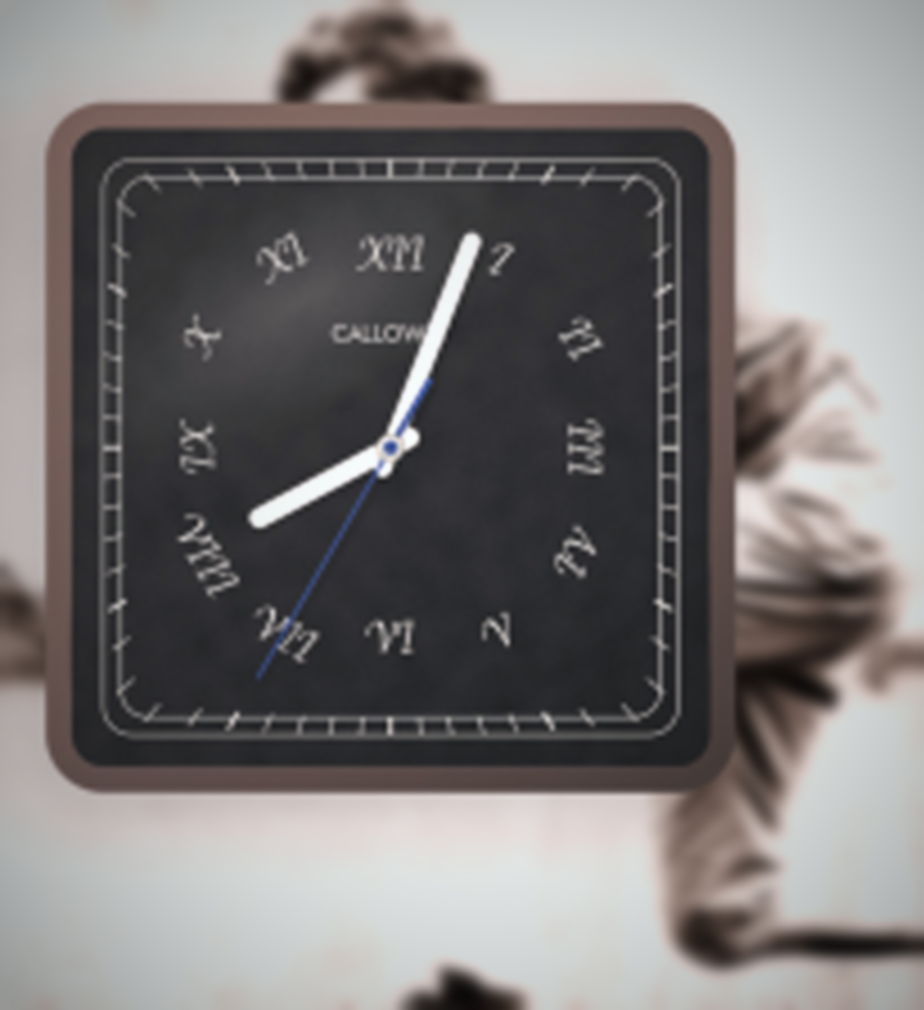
**8:03:35**
